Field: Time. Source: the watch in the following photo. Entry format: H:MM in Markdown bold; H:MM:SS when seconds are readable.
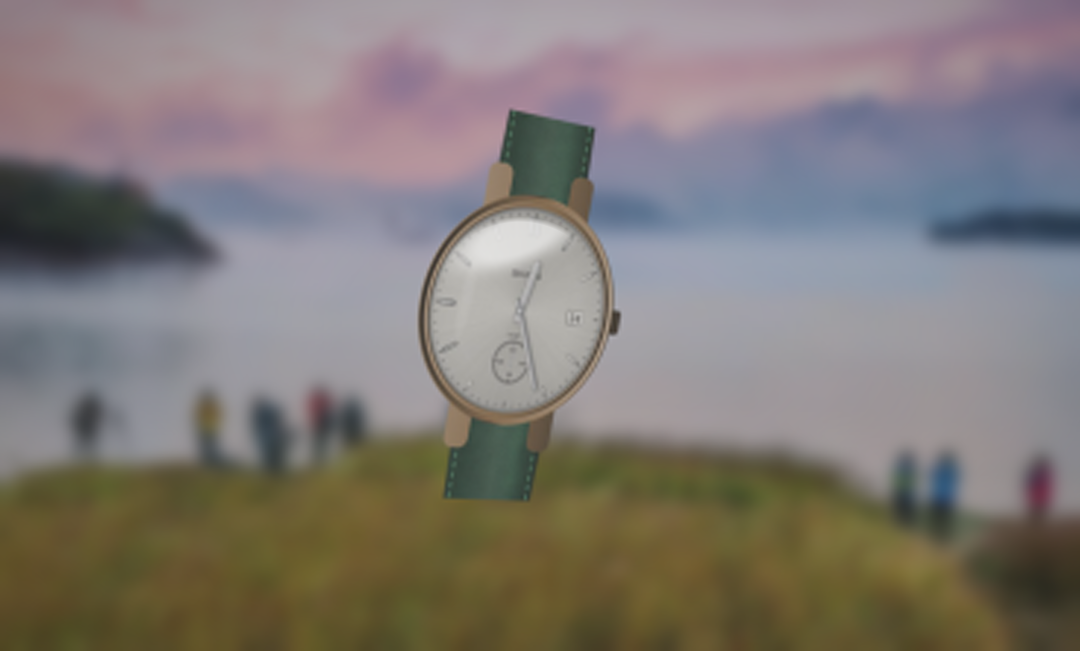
**12:26**
